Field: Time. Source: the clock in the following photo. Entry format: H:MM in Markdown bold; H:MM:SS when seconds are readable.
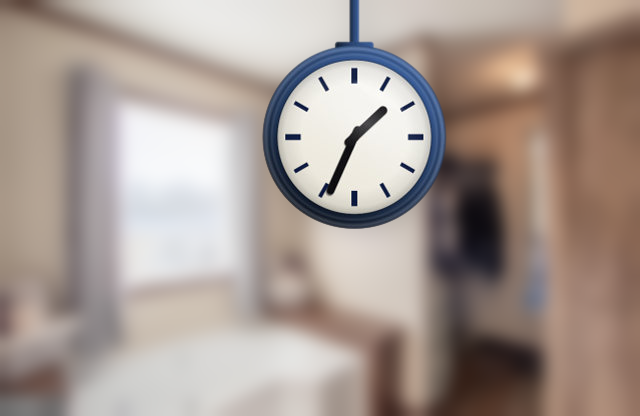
**1:34**
